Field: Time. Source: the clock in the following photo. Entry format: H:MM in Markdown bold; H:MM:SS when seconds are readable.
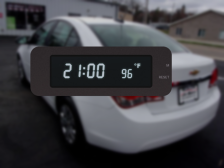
**21:00**
